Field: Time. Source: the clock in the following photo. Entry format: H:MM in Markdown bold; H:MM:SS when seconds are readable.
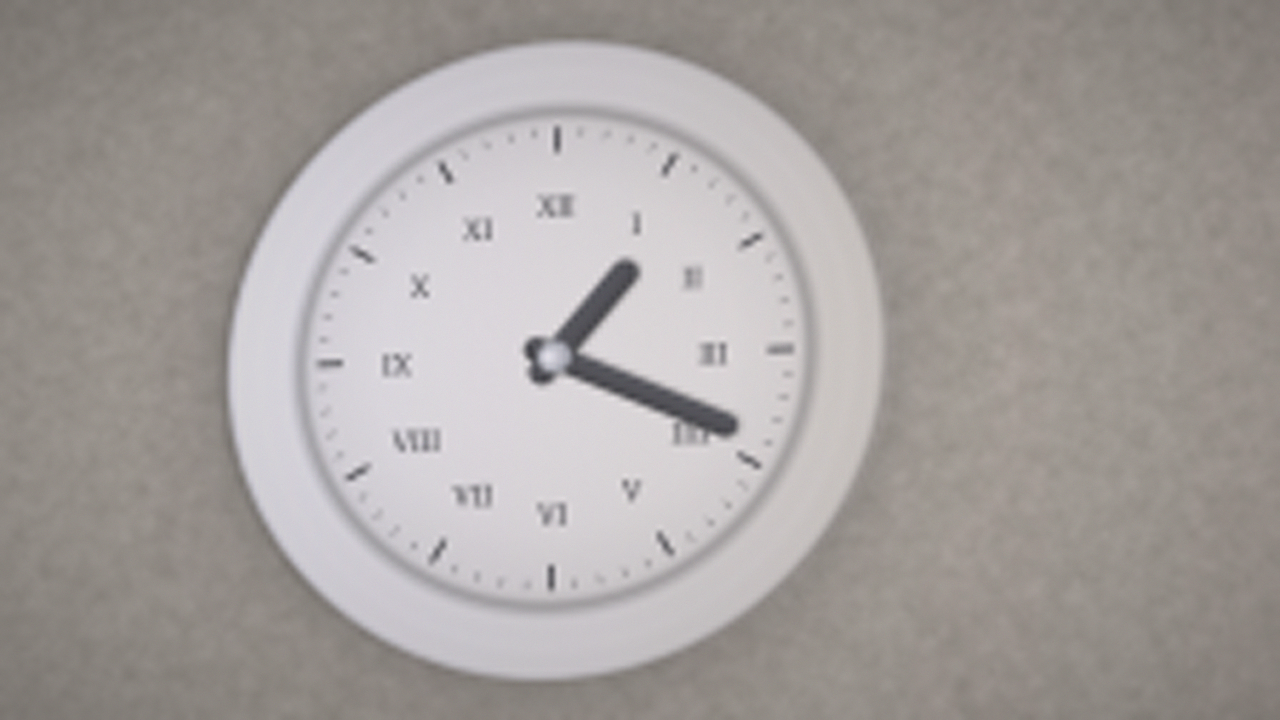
**1:19**
